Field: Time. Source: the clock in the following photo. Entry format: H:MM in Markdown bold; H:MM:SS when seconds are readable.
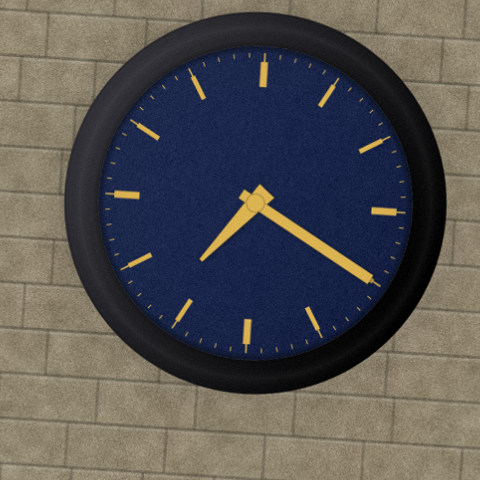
**7:20**
